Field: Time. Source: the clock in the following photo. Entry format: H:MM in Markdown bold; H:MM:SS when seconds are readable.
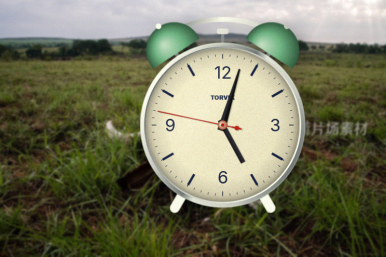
**5:02:47**
